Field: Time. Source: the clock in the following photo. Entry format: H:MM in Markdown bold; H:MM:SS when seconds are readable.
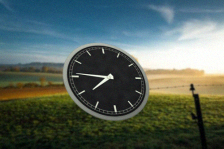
**7:46**
